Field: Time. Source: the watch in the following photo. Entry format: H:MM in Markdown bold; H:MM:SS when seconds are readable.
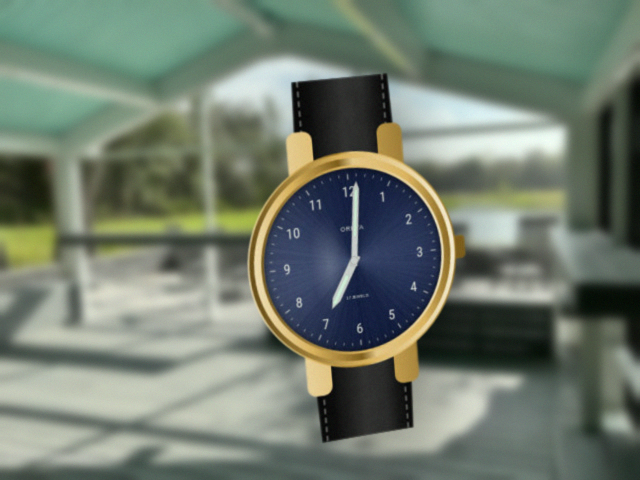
**7:01**
